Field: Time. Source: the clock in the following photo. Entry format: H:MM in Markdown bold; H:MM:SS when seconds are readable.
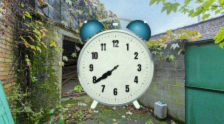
**7:39**
